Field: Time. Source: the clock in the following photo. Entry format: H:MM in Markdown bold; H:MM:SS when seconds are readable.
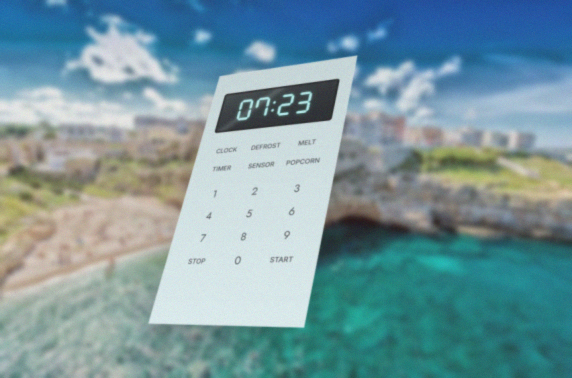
**7:23**
